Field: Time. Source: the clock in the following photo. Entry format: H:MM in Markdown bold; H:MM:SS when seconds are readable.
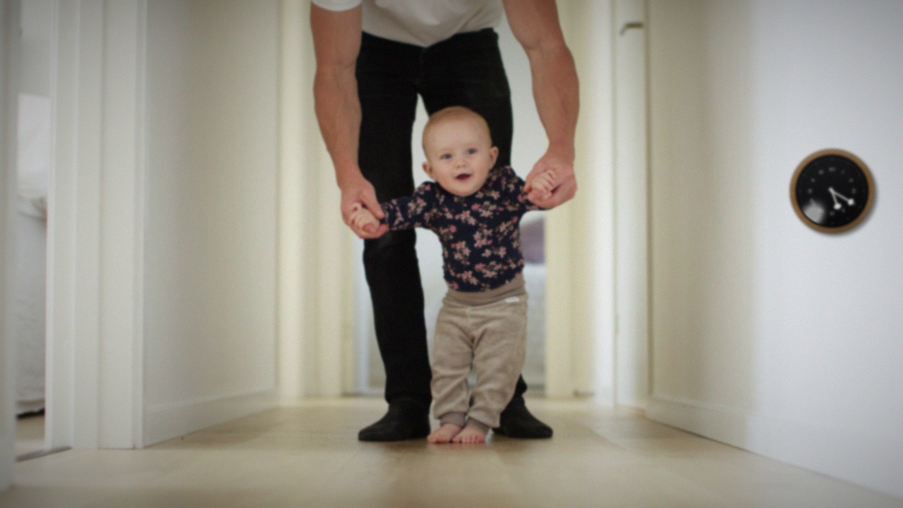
**5:20**
